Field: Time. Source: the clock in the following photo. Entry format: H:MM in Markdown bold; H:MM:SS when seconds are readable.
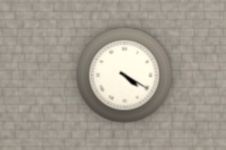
**4:20**
